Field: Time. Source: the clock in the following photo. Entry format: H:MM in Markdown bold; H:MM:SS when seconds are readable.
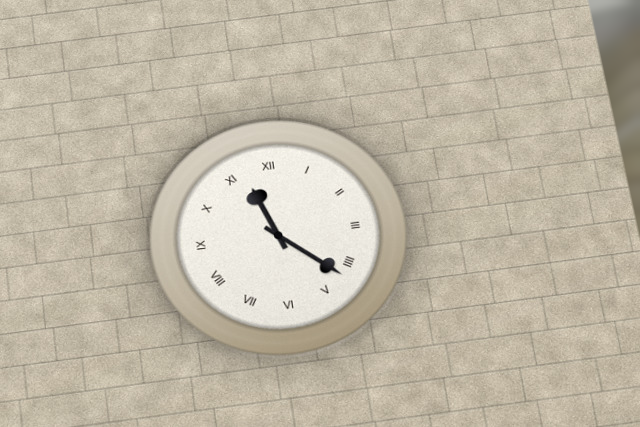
**11:22**
